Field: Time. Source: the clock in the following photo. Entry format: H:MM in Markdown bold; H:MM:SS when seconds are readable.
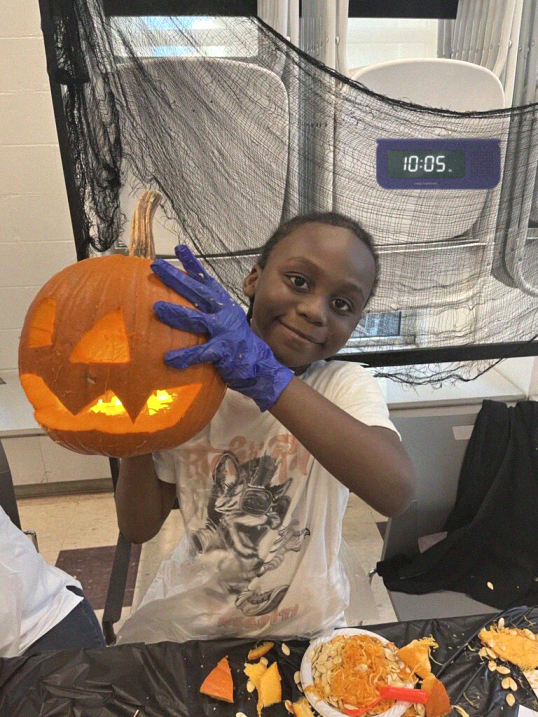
**10:05**
